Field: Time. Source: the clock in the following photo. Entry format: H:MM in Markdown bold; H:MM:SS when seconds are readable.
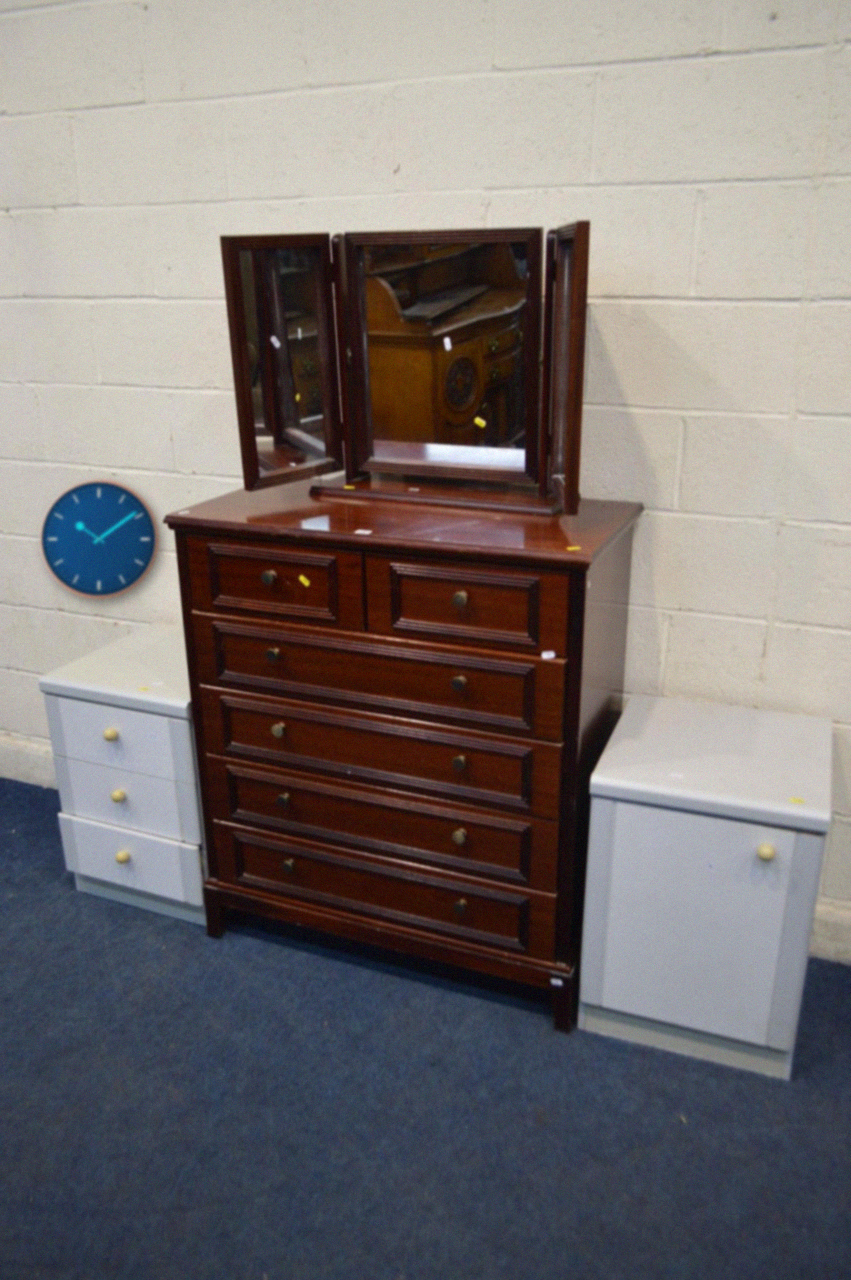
**10:09**
